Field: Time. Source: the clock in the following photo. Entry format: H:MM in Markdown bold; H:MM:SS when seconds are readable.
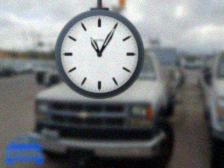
**11:05**
